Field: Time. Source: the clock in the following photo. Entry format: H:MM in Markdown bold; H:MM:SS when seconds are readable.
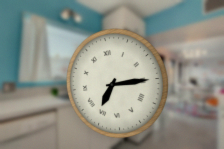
**7:15**
